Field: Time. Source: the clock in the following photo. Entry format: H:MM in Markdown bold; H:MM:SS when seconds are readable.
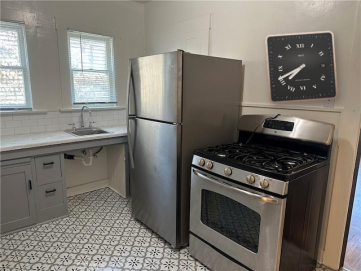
**7:41**
